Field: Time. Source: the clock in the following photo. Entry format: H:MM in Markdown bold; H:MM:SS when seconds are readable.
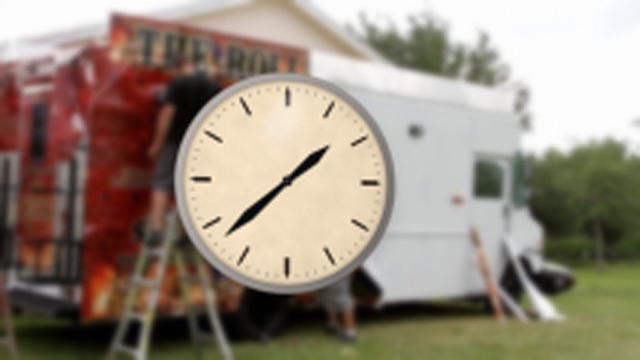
**1:38**
